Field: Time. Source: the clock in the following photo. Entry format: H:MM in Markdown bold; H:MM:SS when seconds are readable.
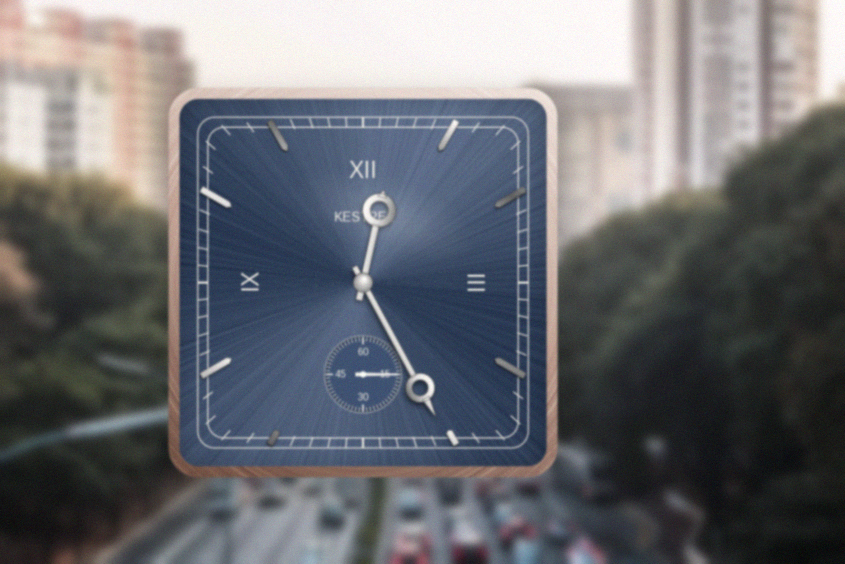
**12:25:15**
